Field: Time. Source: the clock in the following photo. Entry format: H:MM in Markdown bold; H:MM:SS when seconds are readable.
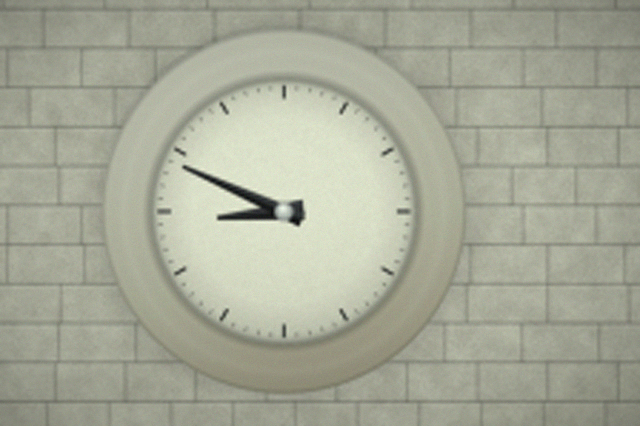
**8:49**
